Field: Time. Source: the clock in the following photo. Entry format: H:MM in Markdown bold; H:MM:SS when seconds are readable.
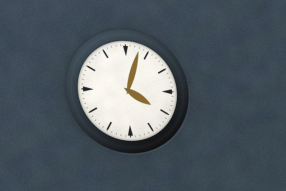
**4:03**
